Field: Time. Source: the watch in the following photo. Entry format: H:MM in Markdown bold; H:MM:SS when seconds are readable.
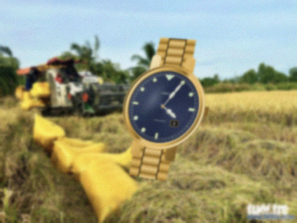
**4:05**
